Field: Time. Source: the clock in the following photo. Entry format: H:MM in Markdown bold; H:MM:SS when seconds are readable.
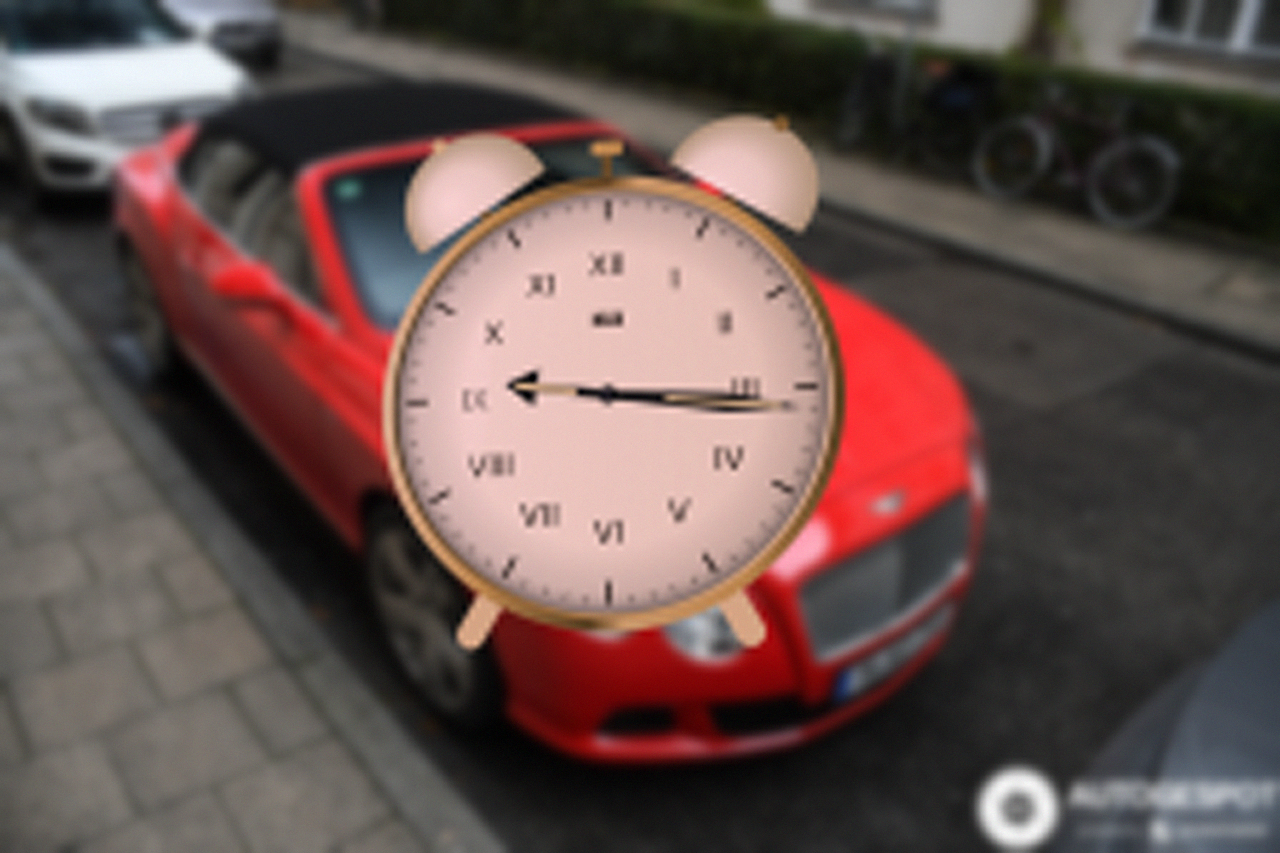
**9:16**
